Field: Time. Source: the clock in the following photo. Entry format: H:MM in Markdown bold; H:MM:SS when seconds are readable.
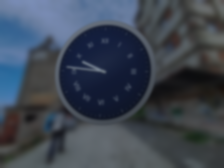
**9:46**
